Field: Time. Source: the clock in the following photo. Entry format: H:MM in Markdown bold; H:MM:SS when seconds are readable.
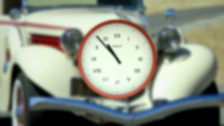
**10:53**
